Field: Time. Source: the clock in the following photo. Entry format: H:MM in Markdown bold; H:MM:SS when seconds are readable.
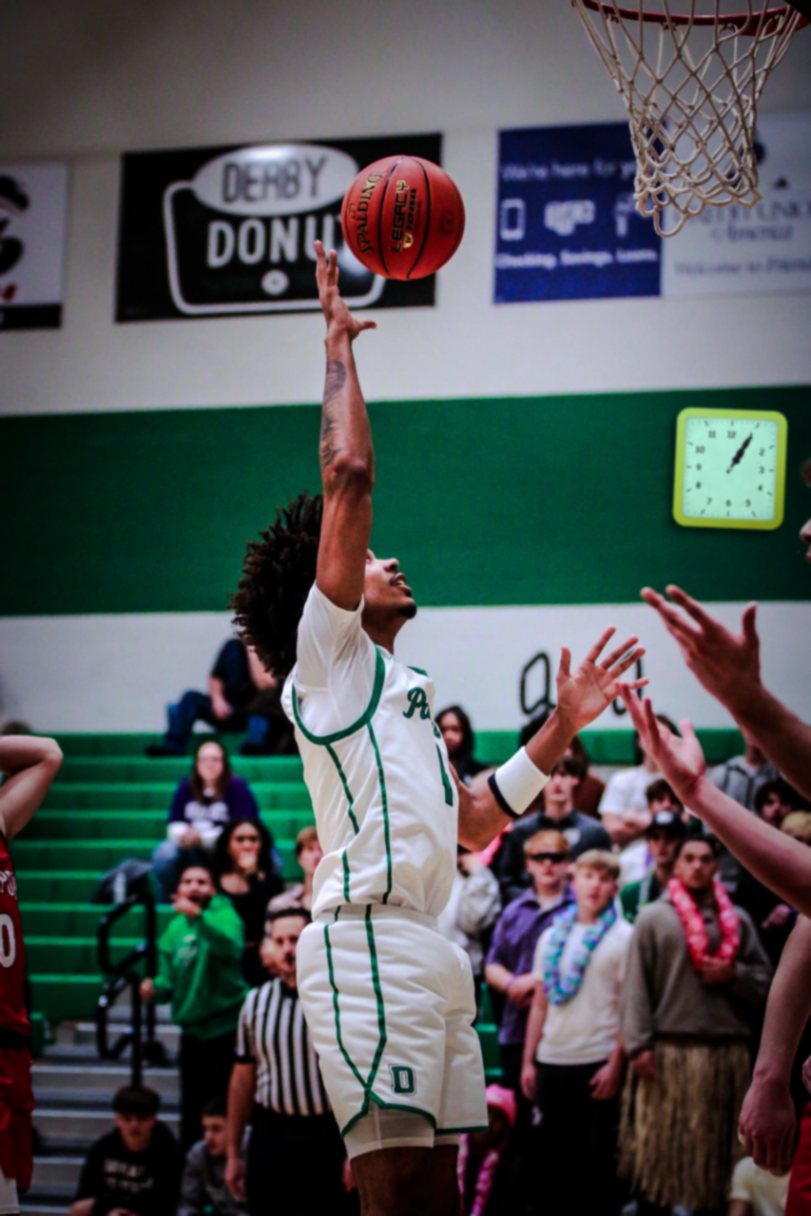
**1:05**
